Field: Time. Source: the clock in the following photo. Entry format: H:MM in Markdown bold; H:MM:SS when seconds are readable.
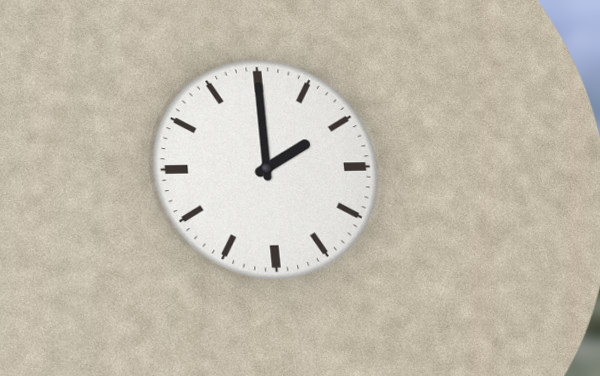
**2:00**
